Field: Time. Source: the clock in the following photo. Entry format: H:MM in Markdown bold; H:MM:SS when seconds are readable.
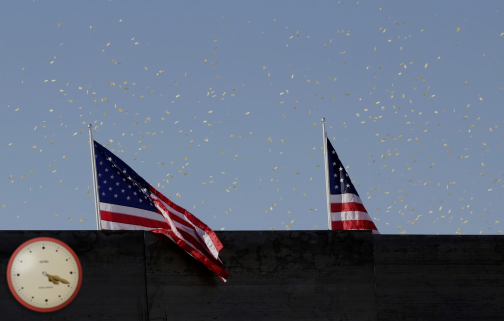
**4:19**
